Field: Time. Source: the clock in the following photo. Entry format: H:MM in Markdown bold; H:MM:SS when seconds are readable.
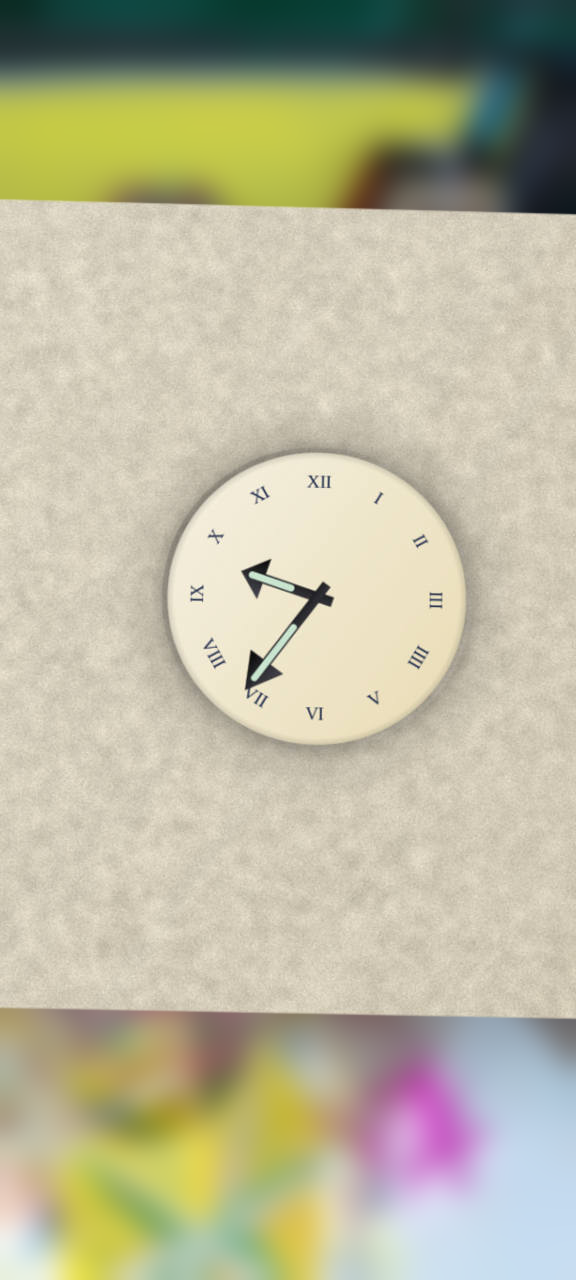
**9:36**
